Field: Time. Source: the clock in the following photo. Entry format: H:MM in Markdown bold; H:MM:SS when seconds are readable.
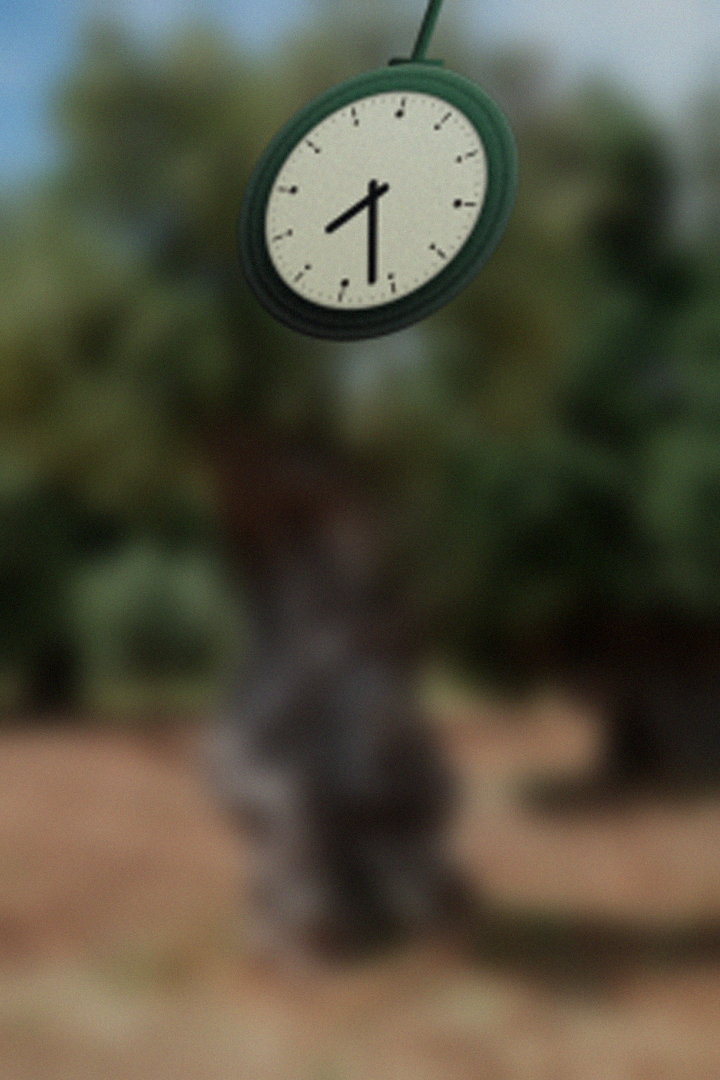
**7:27**
